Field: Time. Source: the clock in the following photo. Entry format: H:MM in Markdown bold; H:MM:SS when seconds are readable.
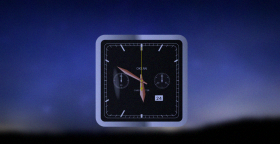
**5:50**
